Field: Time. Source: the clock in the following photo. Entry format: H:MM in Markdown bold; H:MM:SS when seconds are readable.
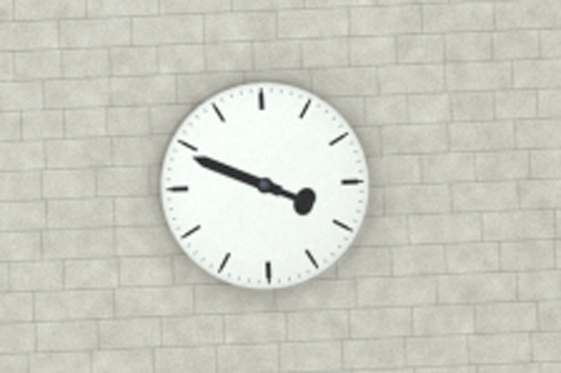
**3:49**
